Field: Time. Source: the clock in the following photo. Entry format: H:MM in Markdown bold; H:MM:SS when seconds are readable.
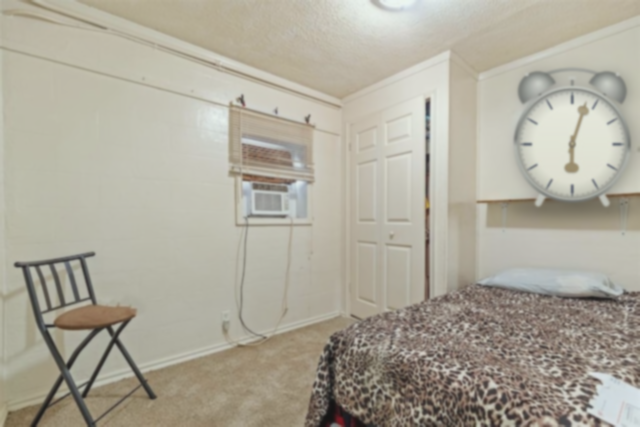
**6:03**
